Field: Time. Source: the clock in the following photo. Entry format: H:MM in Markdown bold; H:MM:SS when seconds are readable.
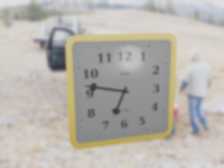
**6:47**
